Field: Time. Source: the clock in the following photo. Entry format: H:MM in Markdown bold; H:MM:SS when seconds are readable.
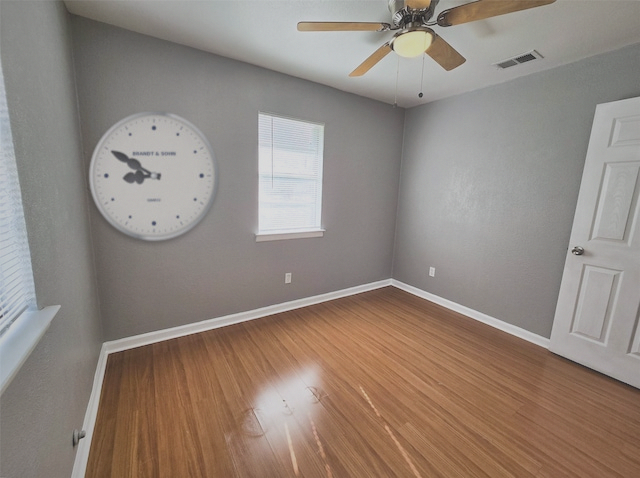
**8:50**
